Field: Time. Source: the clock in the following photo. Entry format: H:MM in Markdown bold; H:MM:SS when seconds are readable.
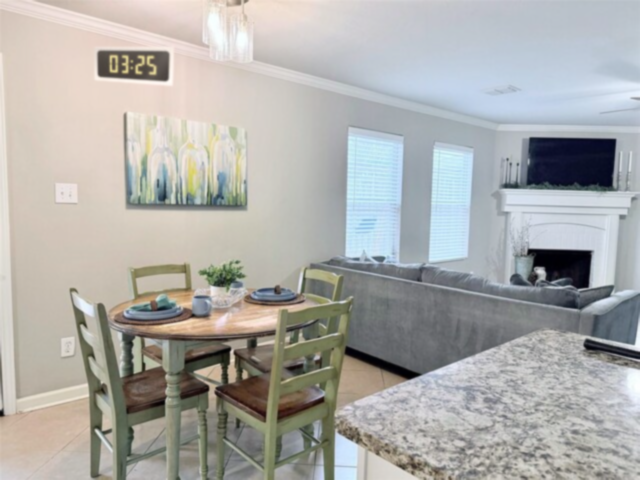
**3:25**
